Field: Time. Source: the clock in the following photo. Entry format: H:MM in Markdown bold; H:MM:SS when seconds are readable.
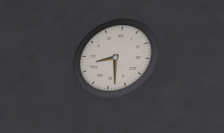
**8:28**
